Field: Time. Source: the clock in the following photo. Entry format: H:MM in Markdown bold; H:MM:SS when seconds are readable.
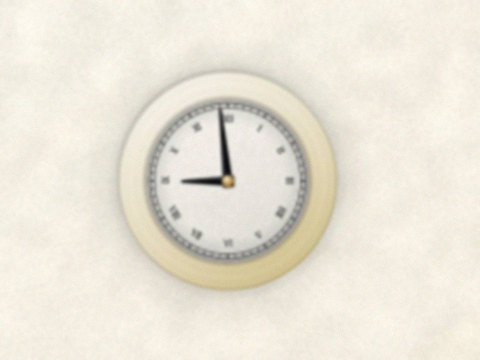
**8:59**
